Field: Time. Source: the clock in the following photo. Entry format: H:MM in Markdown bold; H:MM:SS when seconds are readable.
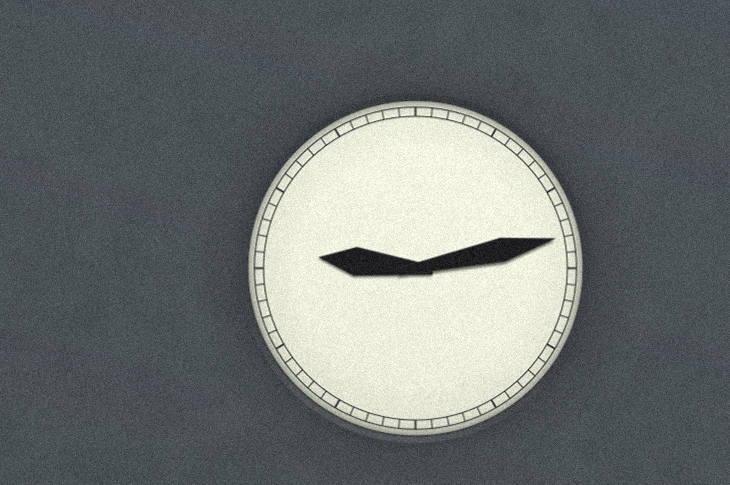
**9:13**
